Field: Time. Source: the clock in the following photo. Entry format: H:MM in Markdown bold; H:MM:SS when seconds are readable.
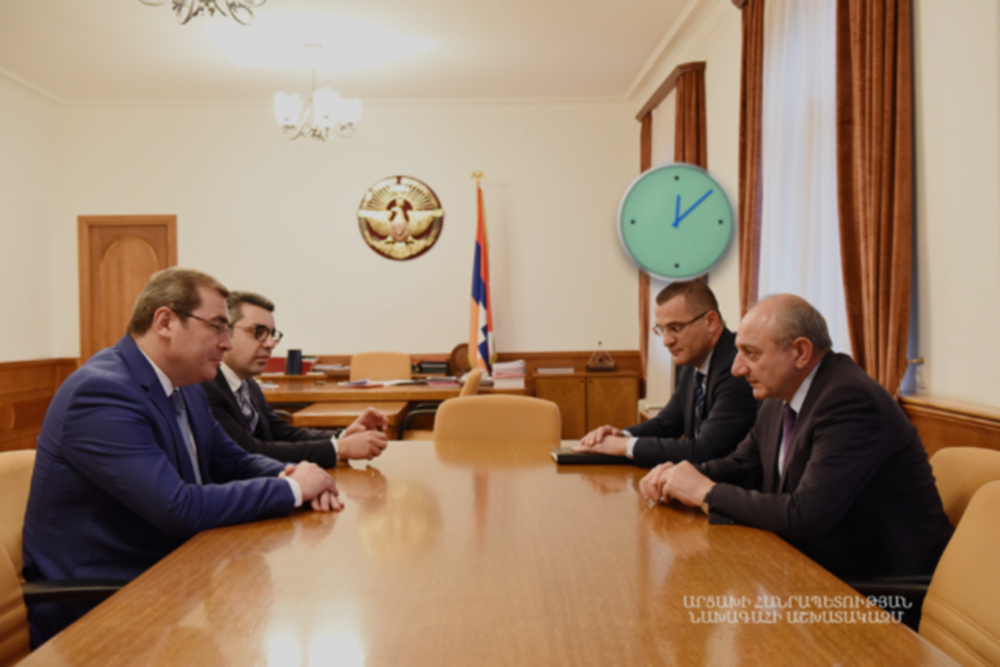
**12:08**
